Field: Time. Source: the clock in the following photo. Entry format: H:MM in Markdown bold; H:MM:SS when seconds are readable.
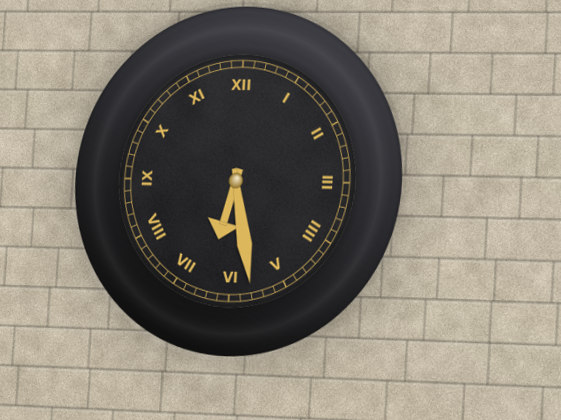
**6:28**
